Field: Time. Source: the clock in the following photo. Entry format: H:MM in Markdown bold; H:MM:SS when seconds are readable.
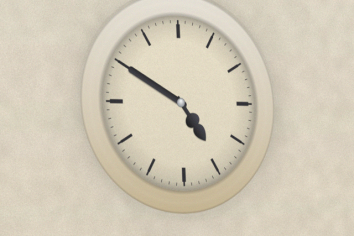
**4:50**
